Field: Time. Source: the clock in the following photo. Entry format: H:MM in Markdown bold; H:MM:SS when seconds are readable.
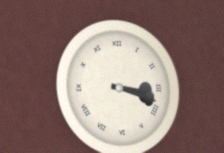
**3:18**
